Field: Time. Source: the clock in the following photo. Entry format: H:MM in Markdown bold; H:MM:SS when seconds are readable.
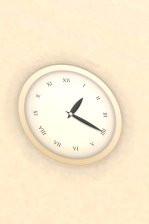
**1:20**
